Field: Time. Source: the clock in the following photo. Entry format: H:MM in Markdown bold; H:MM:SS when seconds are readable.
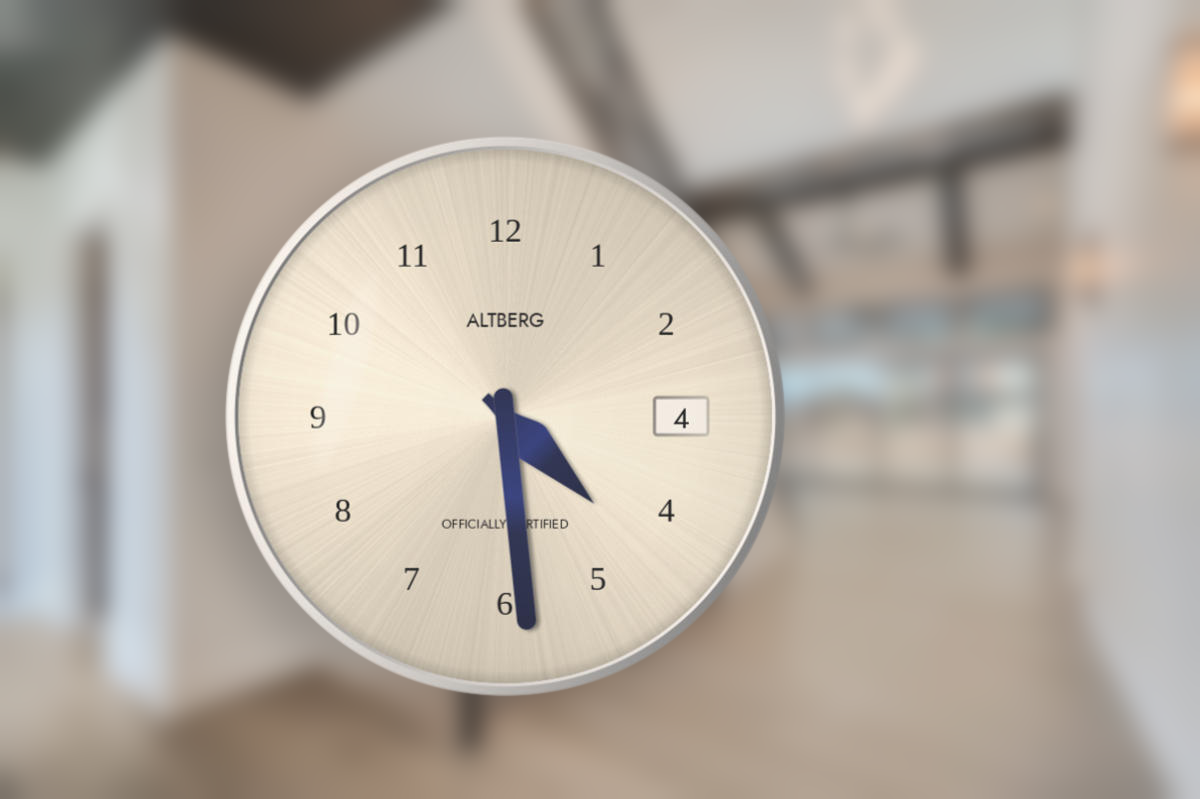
**4:29**
